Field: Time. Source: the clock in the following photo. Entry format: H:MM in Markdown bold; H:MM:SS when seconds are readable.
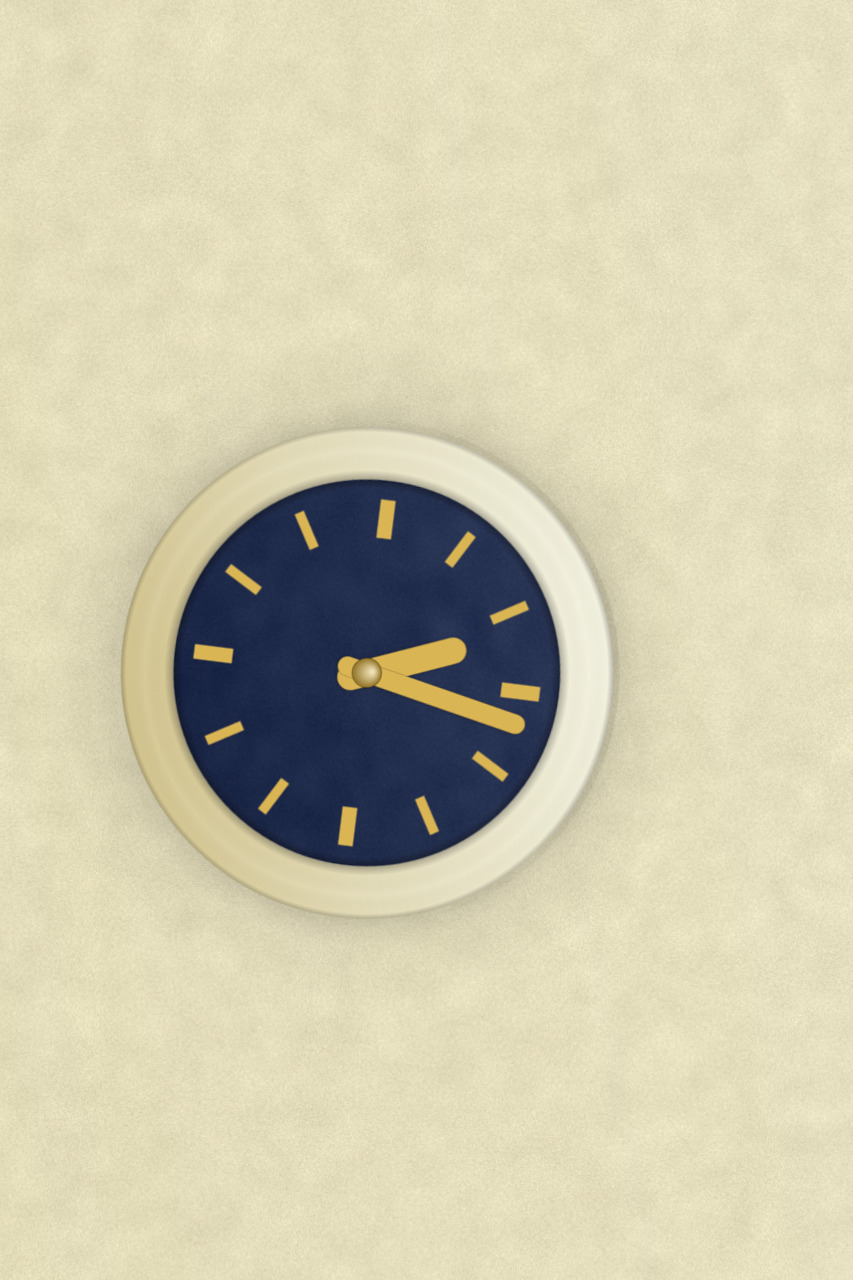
**2:17**
